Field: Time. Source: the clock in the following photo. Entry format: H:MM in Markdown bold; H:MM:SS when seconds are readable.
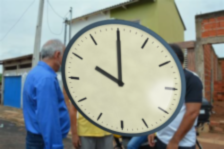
**10:00**
